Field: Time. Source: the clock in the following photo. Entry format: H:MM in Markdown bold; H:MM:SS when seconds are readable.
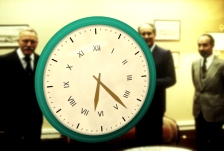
**6:23**
